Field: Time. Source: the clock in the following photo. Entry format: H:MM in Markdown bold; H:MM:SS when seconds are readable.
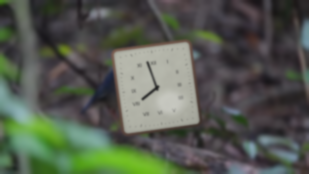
**7:58**
